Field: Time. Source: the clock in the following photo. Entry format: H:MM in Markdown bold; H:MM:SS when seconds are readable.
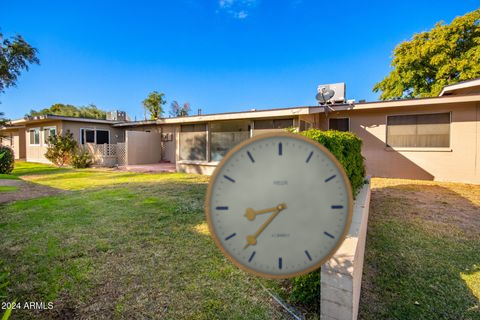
**8:37**
